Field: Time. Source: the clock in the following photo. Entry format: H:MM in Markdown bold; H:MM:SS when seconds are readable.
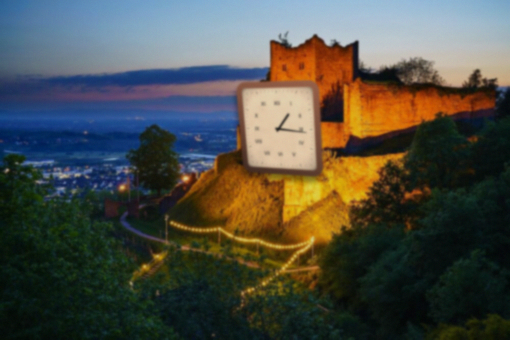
**1:16**
